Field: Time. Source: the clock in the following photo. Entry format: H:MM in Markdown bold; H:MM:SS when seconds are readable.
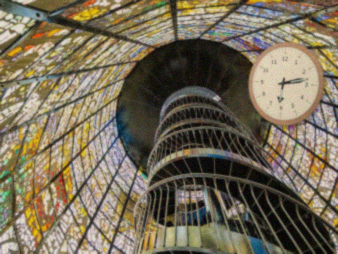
**6:13**
